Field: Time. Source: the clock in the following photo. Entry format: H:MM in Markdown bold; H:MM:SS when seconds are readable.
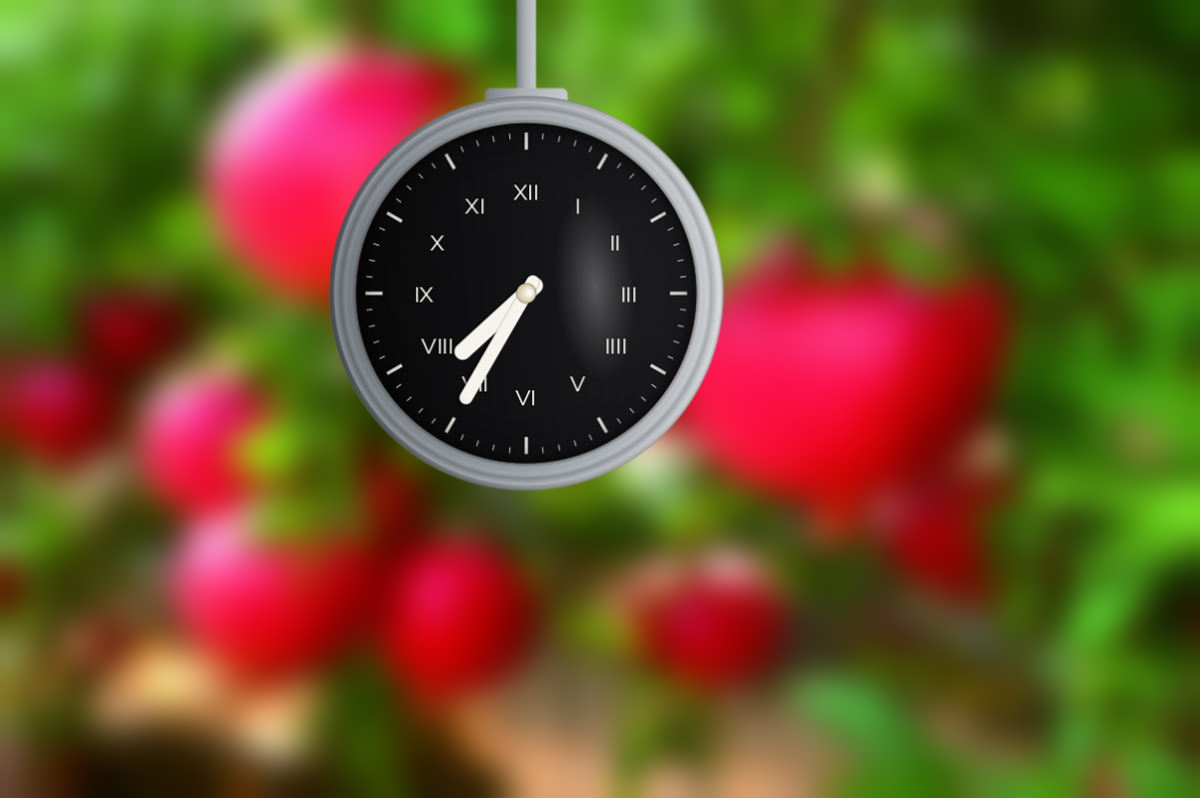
**7:35**
